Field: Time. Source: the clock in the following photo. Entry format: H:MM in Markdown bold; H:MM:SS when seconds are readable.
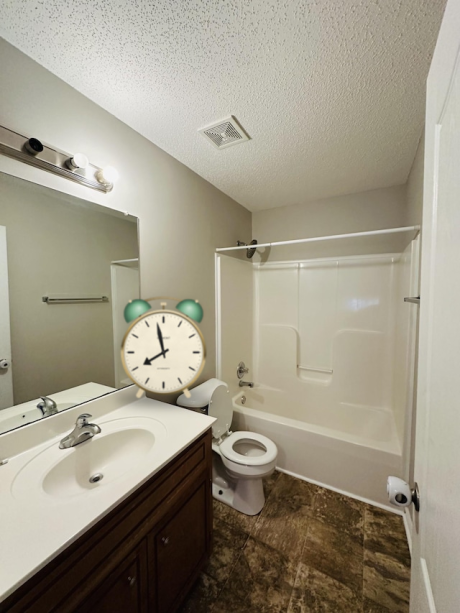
**7:58**
